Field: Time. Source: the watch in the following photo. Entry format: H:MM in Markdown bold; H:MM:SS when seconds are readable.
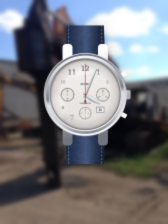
**4:04**
